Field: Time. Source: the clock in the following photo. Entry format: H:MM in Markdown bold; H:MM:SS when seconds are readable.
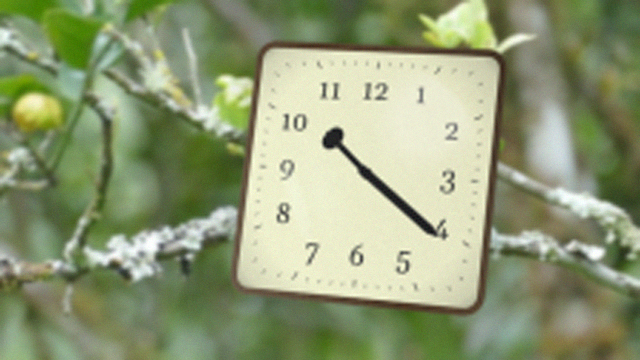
**10:21**
